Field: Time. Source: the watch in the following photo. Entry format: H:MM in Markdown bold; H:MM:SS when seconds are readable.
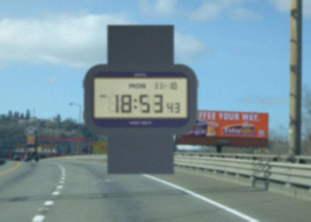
**18:53**
